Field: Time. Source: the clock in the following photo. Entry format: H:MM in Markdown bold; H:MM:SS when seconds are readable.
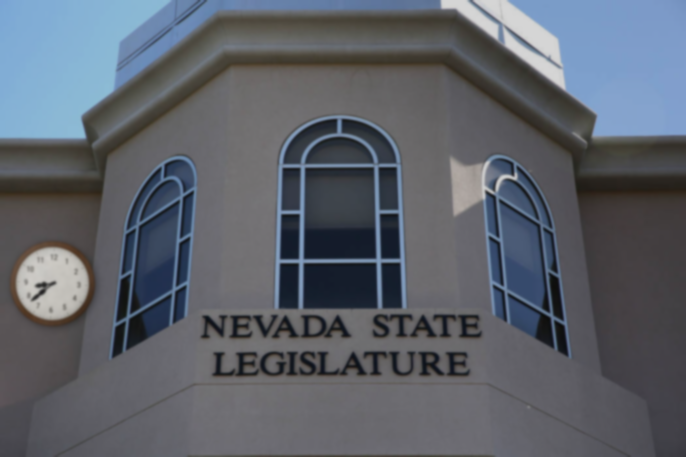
**8:38**
